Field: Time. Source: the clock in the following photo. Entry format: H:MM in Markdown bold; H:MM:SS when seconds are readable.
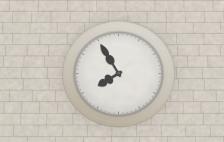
**7:55**
